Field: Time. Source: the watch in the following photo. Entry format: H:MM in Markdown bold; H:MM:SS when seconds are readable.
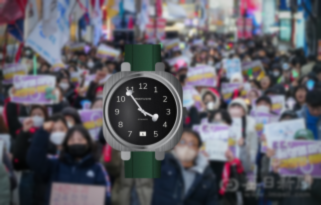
**3:54**
